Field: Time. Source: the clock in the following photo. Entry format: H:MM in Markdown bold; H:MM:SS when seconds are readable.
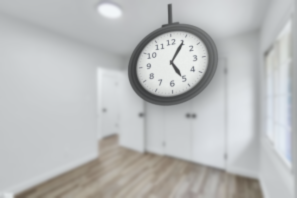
**5:05**
